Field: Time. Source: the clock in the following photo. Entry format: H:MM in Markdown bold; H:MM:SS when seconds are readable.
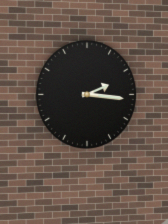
**2:16**
